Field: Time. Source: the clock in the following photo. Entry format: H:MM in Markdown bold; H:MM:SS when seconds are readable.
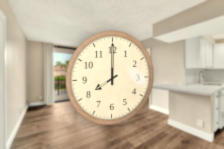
**8:00**
